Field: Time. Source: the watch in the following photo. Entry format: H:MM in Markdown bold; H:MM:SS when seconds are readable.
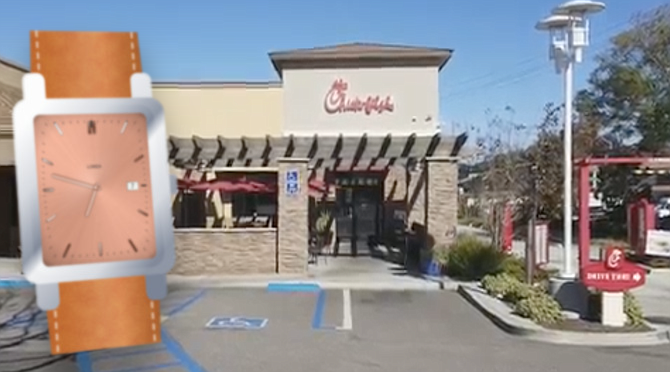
**6:48**
